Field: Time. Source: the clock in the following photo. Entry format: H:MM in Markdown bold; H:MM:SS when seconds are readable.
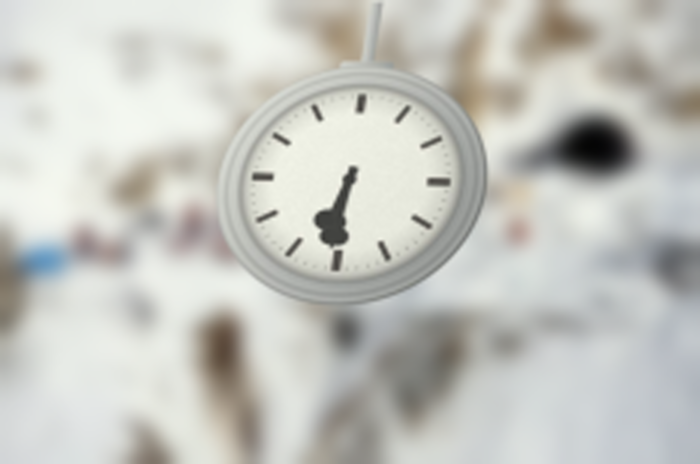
**6:31**
